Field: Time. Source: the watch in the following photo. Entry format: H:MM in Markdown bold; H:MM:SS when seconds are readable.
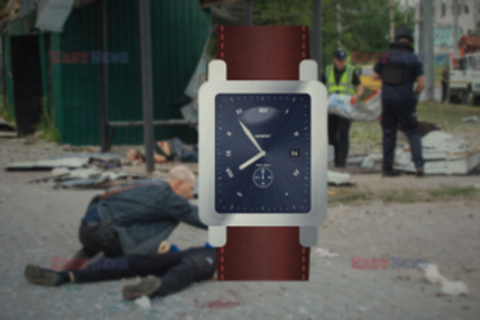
**7:54**
